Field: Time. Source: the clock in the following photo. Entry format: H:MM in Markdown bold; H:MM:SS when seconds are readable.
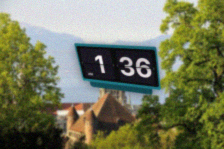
**1:36**
